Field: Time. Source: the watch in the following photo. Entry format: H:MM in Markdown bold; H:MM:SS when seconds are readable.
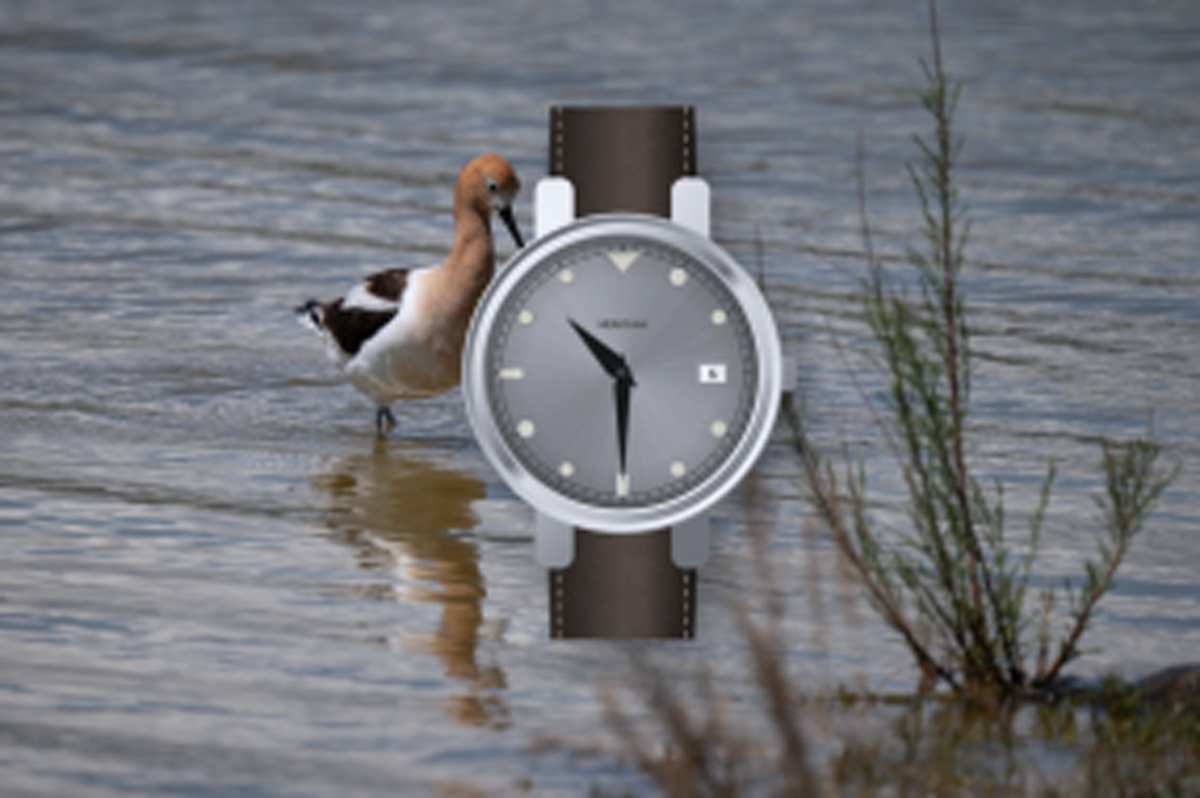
**10:30**
